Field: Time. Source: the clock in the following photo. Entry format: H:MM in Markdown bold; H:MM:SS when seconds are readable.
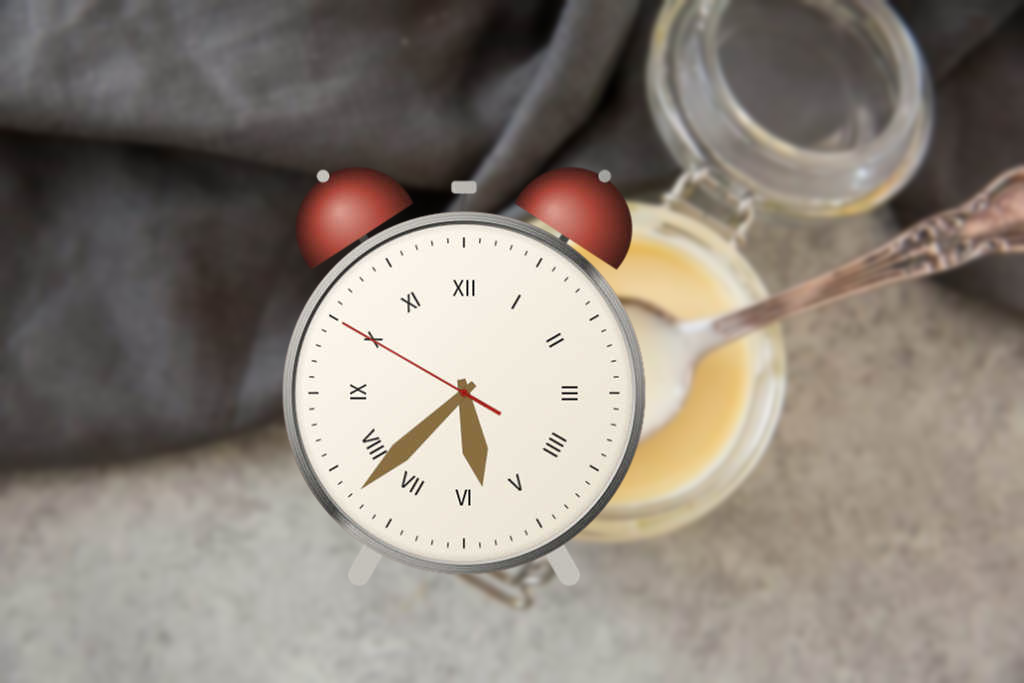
**5:37:50**
